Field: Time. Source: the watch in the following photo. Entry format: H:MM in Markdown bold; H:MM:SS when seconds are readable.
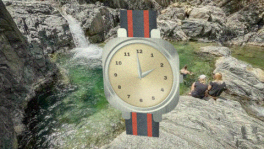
**1:59**
